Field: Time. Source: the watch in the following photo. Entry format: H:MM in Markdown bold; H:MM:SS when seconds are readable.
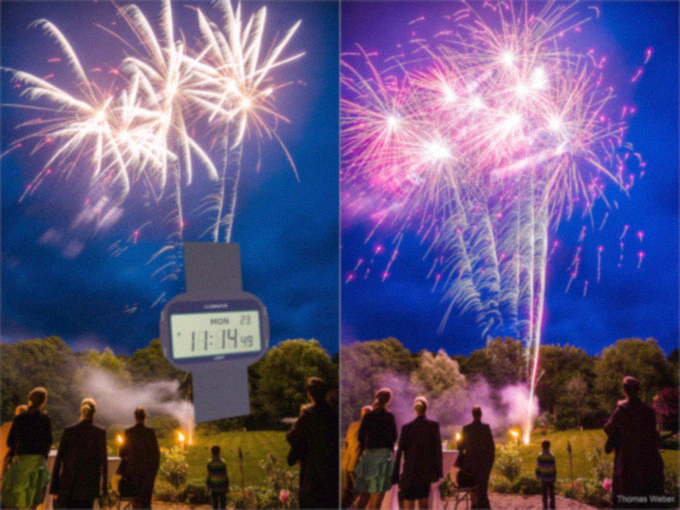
**11:14**
